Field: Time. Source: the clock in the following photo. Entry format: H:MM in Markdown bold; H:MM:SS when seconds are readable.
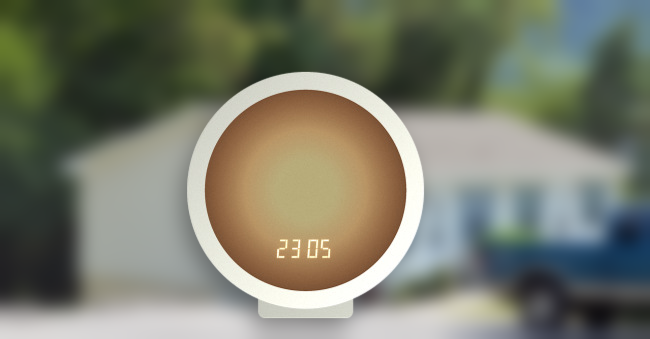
**23:05**
